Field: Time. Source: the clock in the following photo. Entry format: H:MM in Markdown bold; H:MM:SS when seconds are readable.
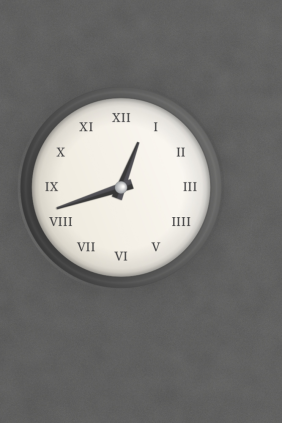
**12:42**
